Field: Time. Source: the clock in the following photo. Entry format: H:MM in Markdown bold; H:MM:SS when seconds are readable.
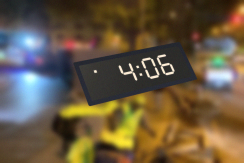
**4:06**
